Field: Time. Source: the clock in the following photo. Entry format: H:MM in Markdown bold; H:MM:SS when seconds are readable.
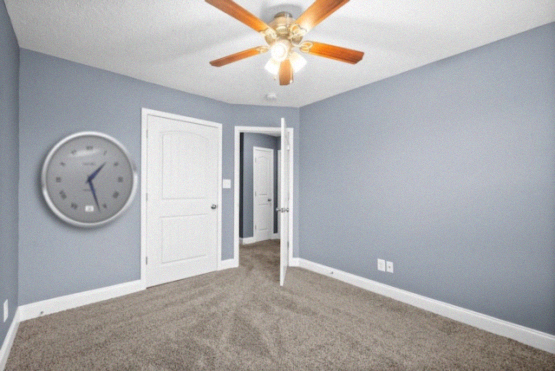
**1:27**
